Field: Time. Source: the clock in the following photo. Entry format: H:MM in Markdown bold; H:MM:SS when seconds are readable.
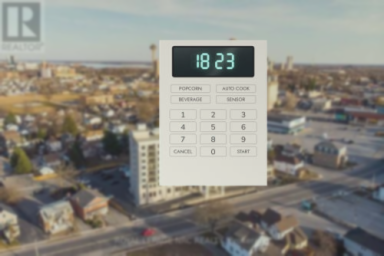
**18:23**
